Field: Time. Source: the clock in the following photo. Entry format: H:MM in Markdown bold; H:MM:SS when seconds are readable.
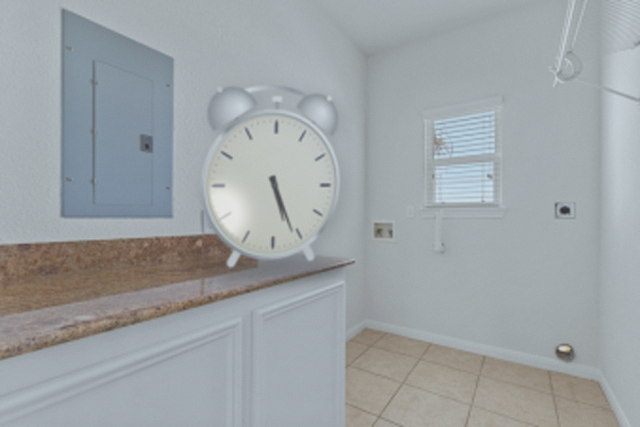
**5:26**
